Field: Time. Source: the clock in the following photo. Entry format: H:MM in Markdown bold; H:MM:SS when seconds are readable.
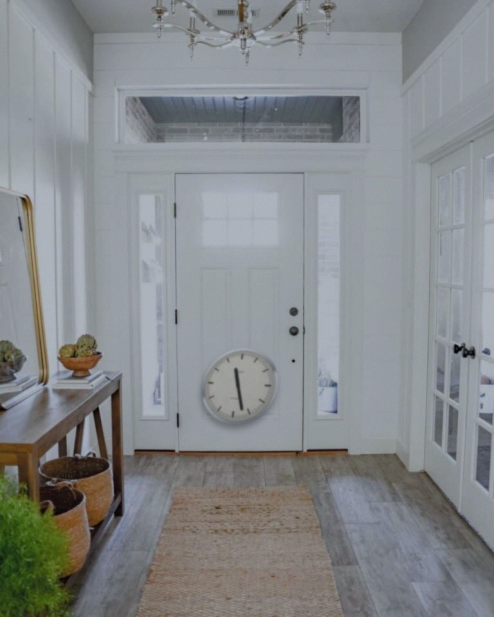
**11:27**
